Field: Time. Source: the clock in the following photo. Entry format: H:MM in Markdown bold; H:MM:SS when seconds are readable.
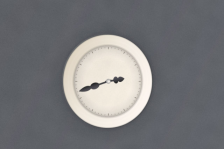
**2:42**
